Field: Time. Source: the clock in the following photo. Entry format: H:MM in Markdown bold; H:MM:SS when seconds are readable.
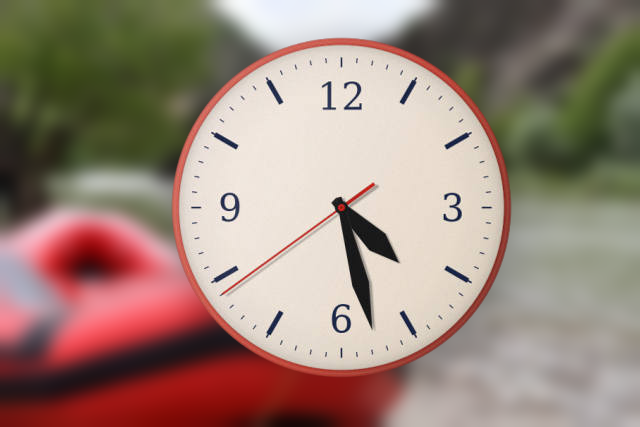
**4:27:39**
